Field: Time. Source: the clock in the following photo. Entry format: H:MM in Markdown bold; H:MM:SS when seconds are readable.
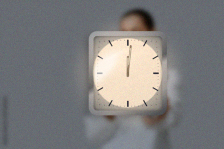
**12:01**
